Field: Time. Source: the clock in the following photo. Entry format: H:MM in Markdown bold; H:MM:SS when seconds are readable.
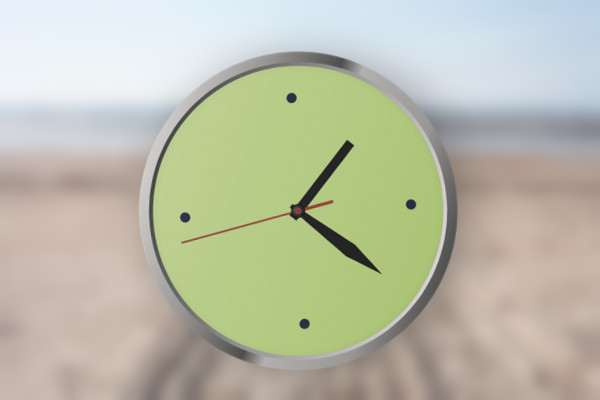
**1:21:43**
